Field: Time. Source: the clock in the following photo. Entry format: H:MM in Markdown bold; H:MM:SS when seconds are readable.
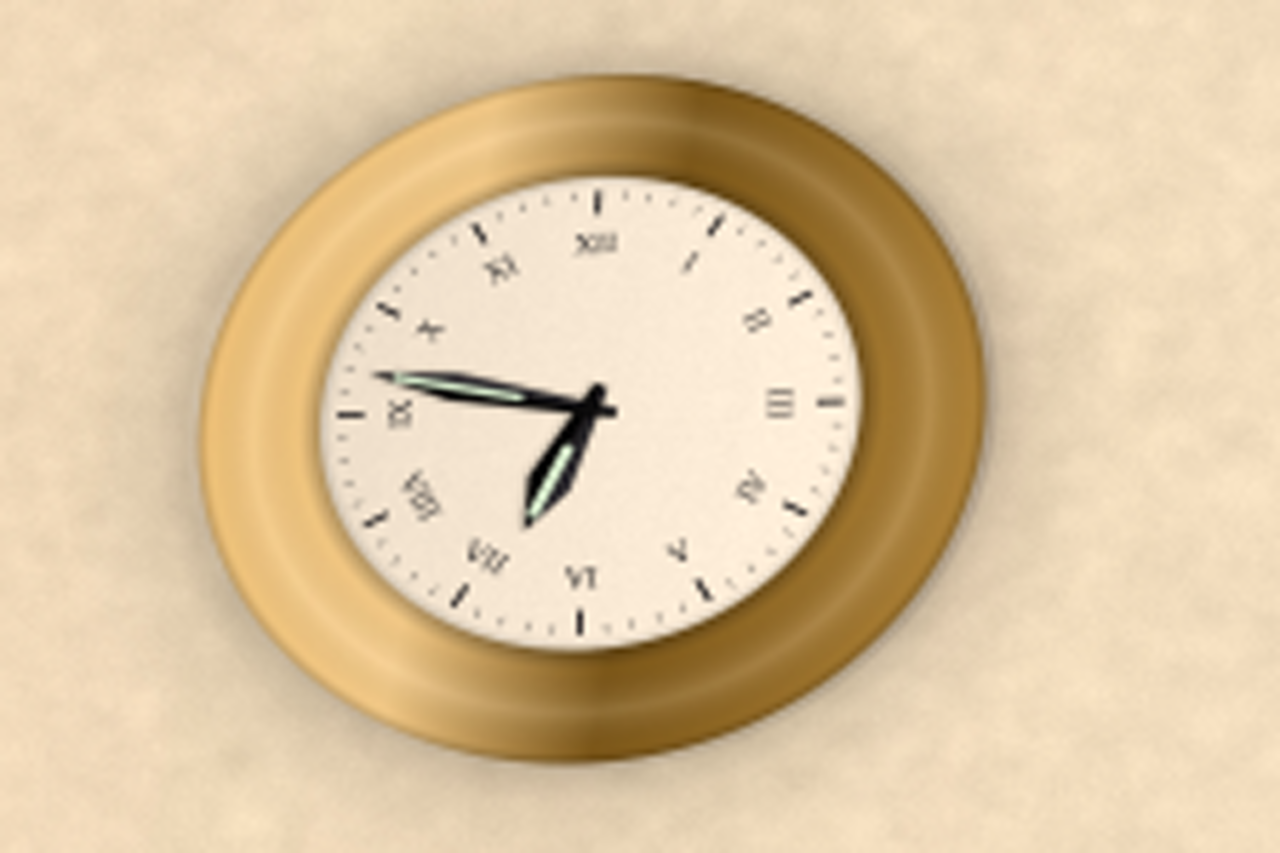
**6:47**
